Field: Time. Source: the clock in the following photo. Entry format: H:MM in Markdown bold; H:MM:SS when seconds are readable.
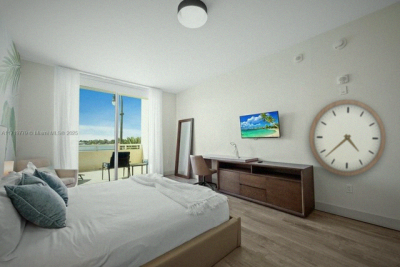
**4:38**
